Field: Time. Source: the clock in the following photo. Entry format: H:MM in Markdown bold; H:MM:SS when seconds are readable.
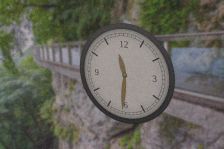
**11:31**
